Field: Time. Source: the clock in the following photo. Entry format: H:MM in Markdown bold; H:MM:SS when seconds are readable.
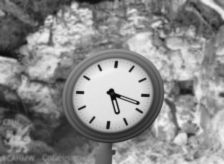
**5:18**
